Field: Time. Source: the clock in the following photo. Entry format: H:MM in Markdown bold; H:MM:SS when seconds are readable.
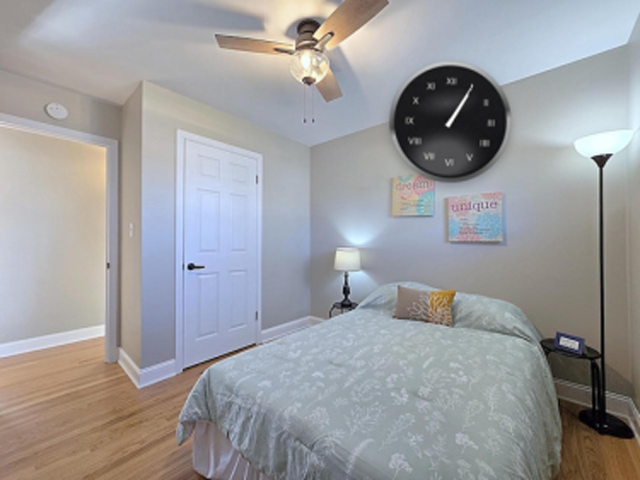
**1:05**
